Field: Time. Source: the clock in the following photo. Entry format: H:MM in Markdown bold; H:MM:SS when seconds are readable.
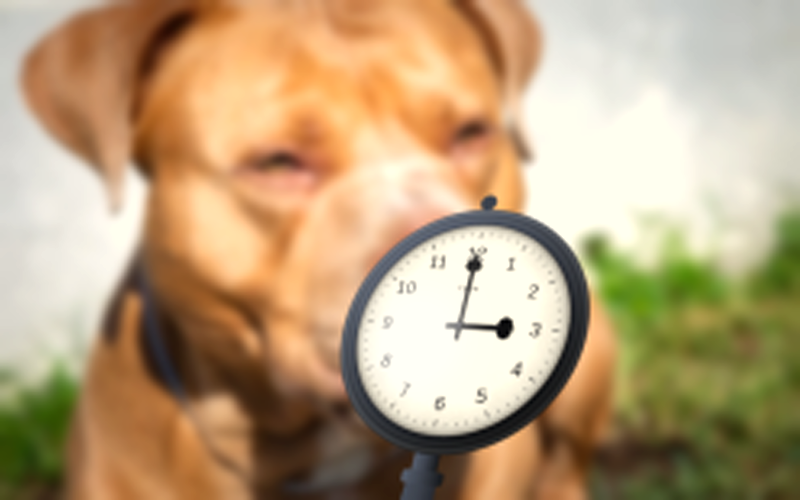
**3:00**
